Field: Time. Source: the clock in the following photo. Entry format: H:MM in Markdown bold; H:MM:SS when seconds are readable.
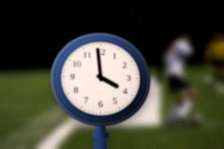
**3:59**
